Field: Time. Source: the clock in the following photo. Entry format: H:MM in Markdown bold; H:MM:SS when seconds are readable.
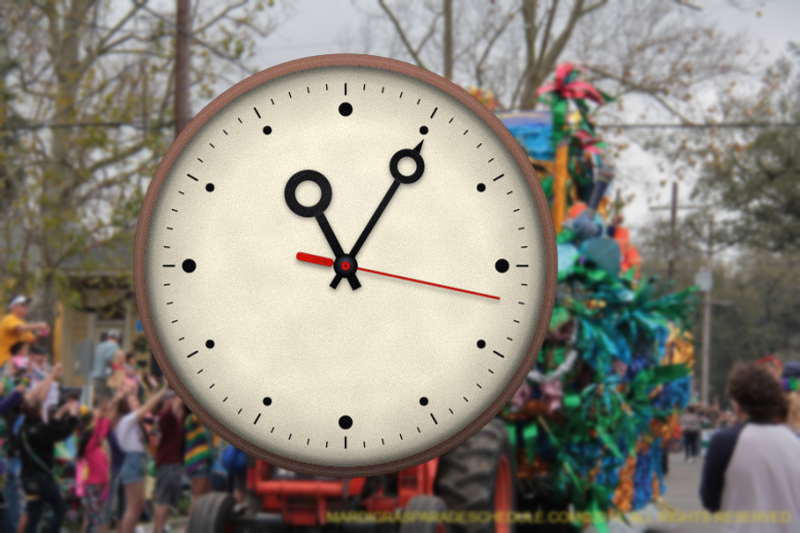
**11:05:17**
